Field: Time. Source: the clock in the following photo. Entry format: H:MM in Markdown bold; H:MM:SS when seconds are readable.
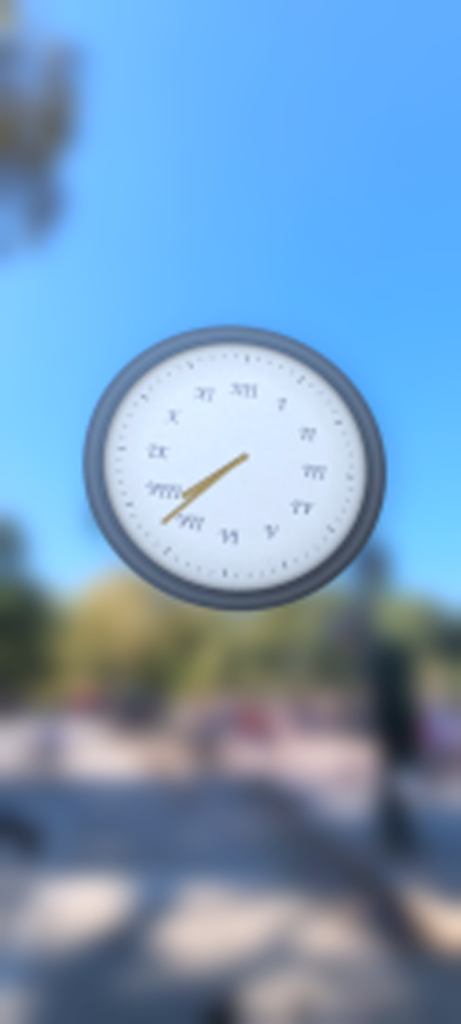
**7:37**
